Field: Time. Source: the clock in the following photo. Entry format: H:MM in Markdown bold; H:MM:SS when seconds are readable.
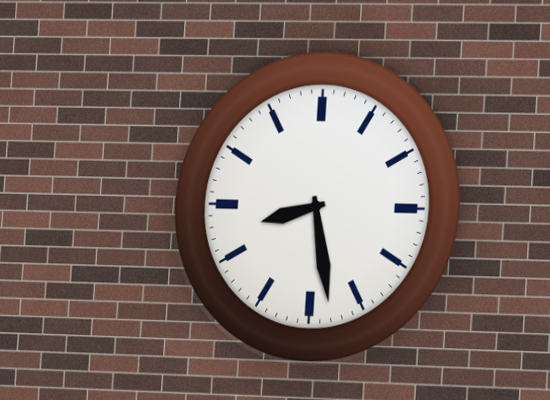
**8:28**
